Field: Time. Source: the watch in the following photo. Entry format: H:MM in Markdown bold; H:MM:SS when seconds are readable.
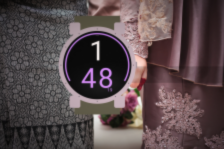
**1:48**
